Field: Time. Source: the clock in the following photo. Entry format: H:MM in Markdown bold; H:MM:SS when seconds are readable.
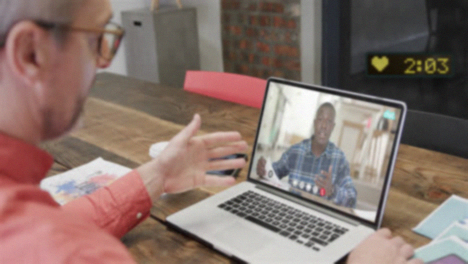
**2:03**
